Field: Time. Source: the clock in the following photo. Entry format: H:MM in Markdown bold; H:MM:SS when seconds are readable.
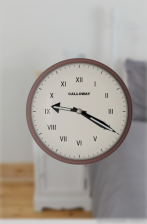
**9:20**
